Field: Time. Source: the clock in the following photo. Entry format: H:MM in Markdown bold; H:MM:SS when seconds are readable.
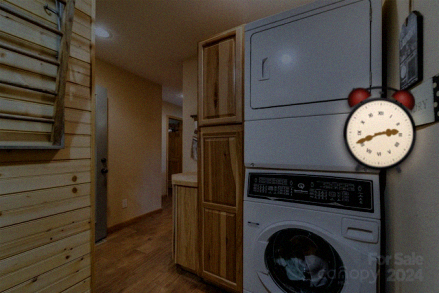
**2:41**
